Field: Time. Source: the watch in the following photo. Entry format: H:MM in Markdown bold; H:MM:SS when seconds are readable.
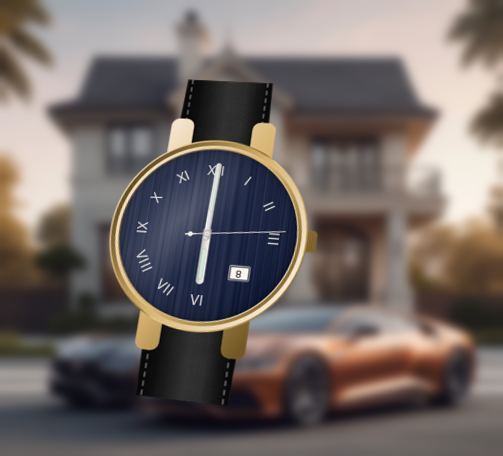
**6:00:14**
